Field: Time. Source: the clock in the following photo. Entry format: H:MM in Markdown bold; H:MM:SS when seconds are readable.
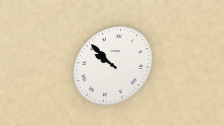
**9:51**
